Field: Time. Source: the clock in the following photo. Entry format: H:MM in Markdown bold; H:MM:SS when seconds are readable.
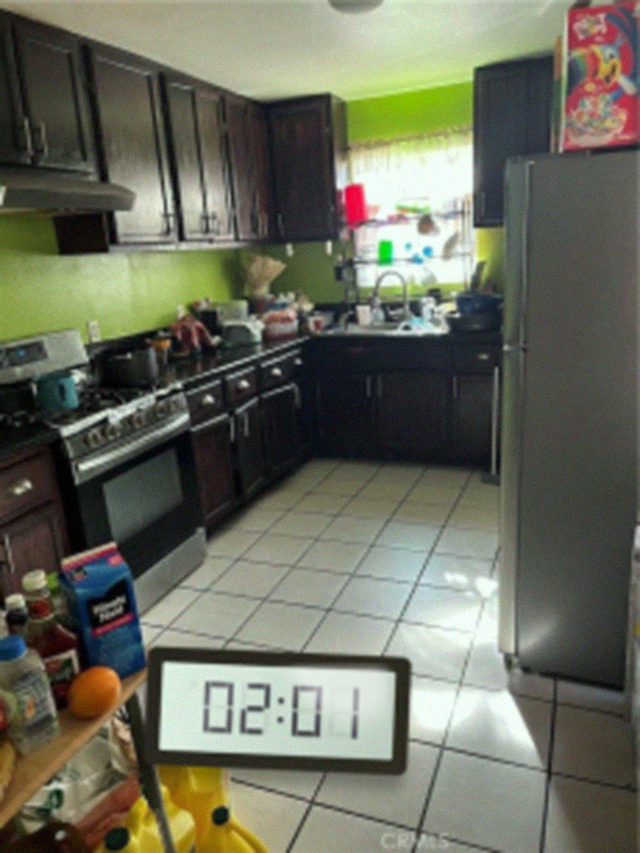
**2:01**
